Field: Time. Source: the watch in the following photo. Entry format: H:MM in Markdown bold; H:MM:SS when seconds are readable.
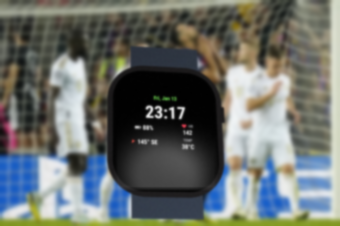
**23:17**
